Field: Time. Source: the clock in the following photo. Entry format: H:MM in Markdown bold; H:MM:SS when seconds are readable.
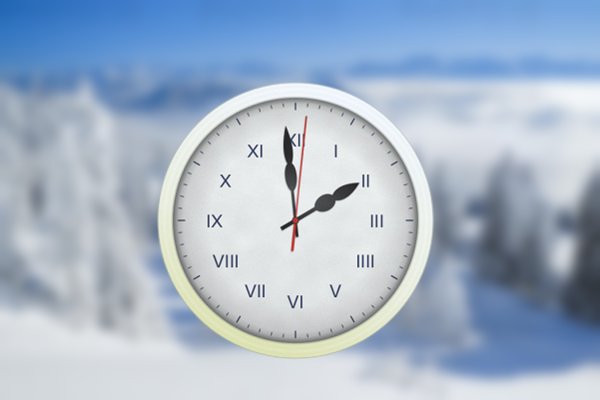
**1:59:01**
